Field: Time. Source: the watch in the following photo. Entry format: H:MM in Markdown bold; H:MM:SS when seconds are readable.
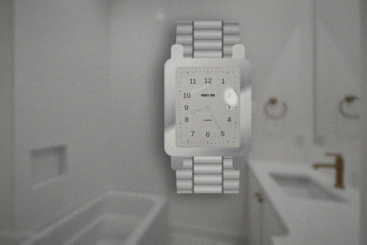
**8:25**
